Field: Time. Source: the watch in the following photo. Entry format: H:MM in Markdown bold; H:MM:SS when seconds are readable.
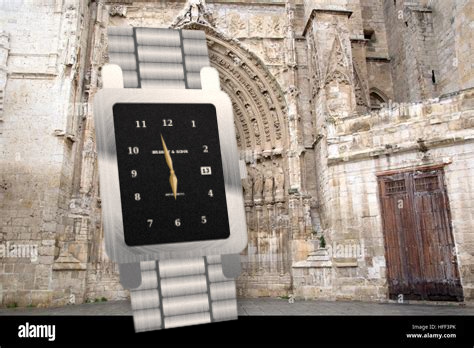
**5:58**
